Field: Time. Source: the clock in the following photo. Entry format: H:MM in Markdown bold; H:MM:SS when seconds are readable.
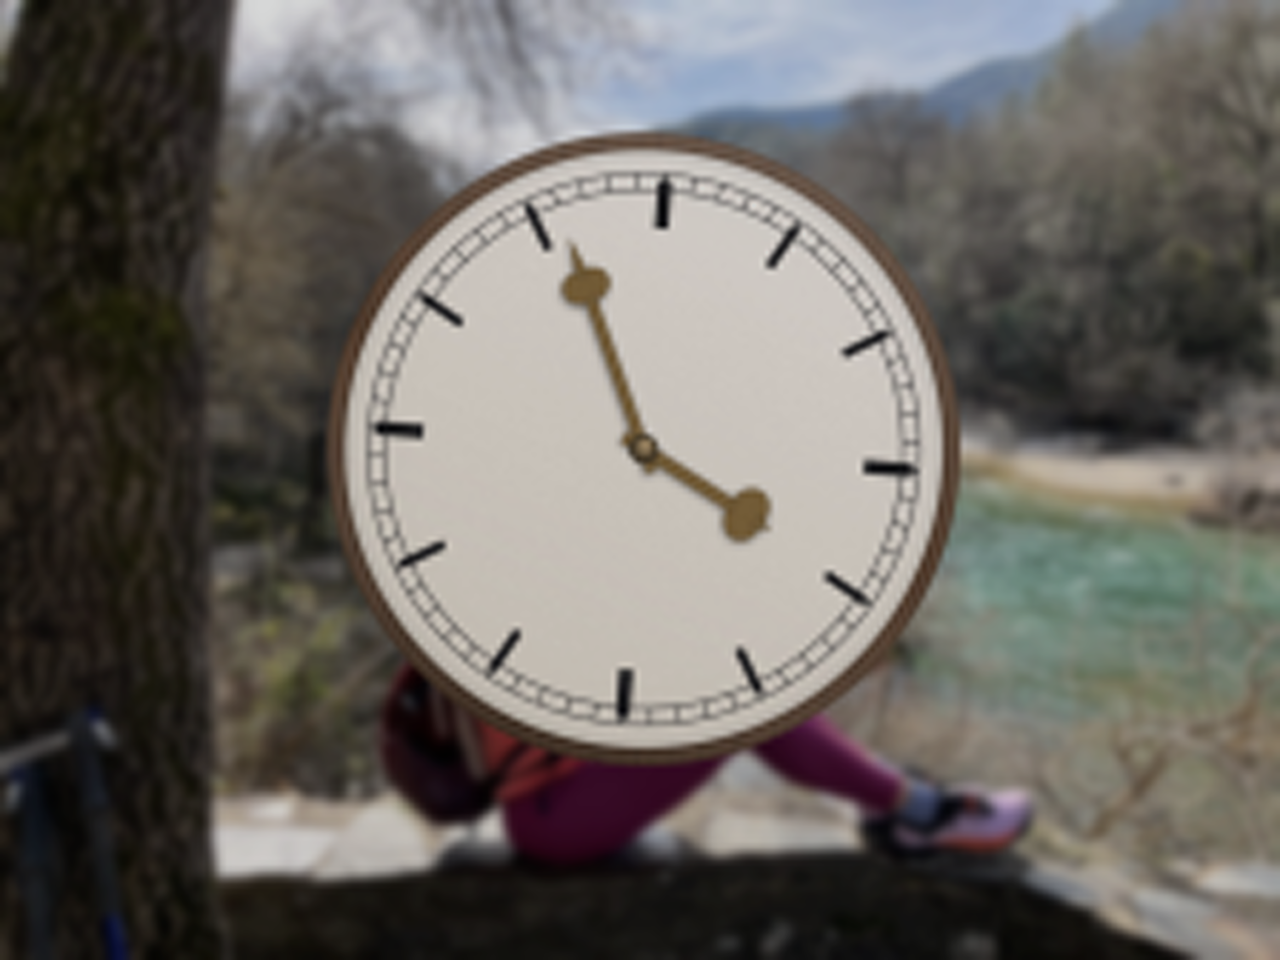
**3:56**
